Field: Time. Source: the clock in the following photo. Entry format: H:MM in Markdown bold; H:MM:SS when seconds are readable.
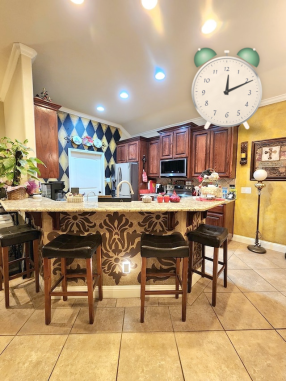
**12:11**
